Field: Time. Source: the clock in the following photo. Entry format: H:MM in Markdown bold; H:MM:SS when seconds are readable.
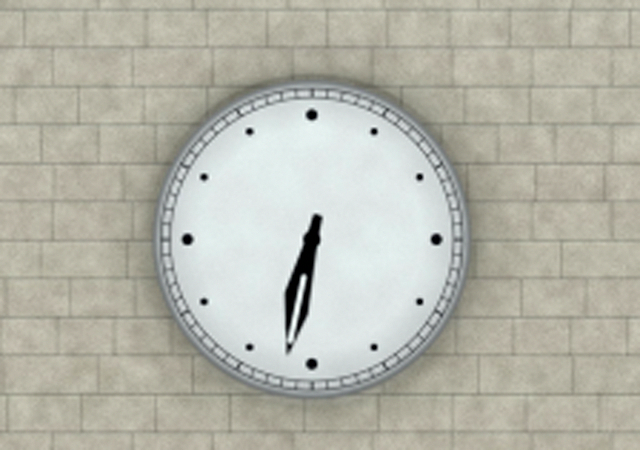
**6:32**
